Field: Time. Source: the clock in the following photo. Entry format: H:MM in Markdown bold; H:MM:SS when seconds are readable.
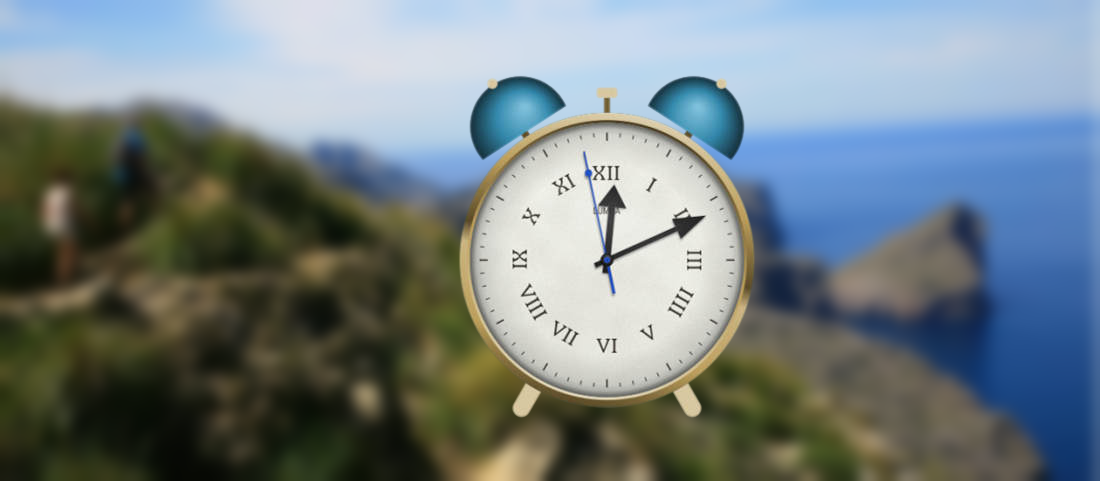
**12:10:58**
